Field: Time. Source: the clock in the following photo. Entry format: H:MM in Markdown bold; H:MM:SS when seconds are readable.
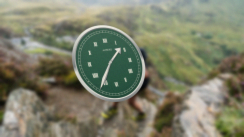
**1:36**
